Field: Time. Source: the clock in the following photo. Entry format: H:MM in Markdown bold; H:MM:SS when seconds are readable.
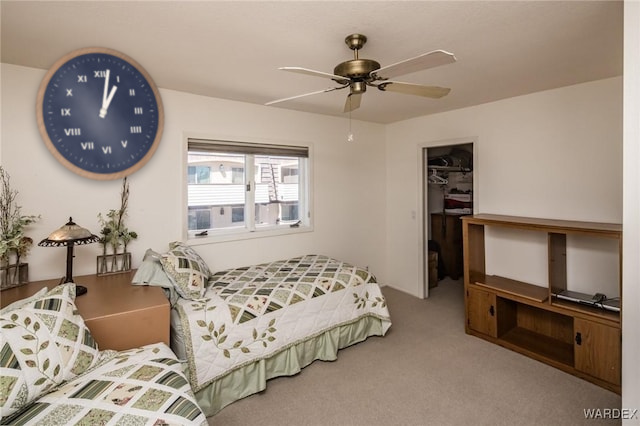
**1:02**
